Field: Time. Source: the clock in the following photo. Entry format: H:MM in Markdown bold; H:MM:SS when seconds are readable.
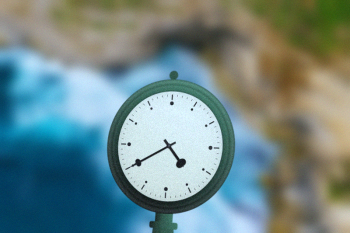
**4:40**
